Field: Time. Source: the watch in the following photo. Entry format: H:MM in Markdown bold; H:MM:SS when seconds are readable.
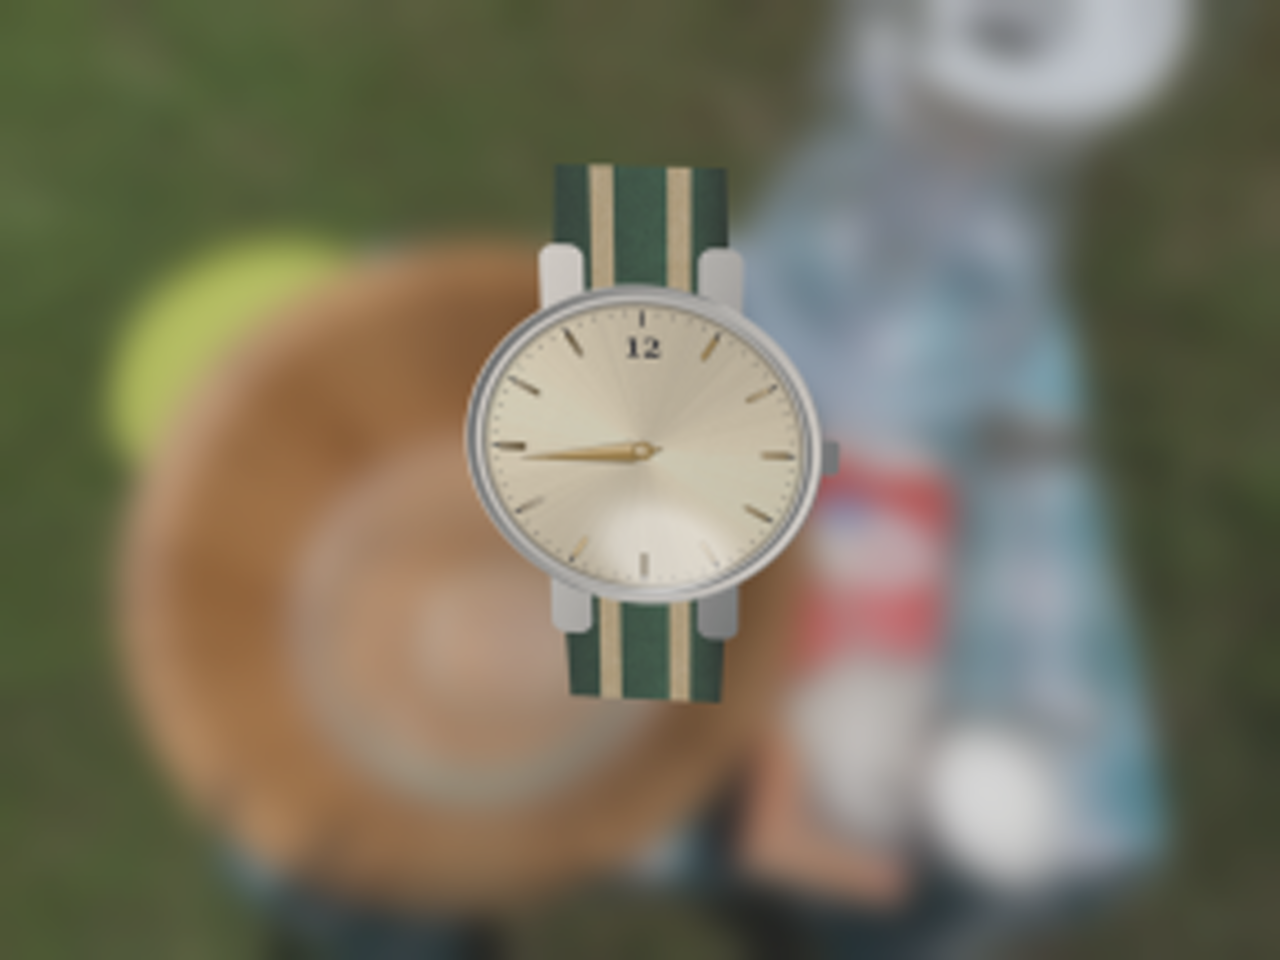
**8:44**
